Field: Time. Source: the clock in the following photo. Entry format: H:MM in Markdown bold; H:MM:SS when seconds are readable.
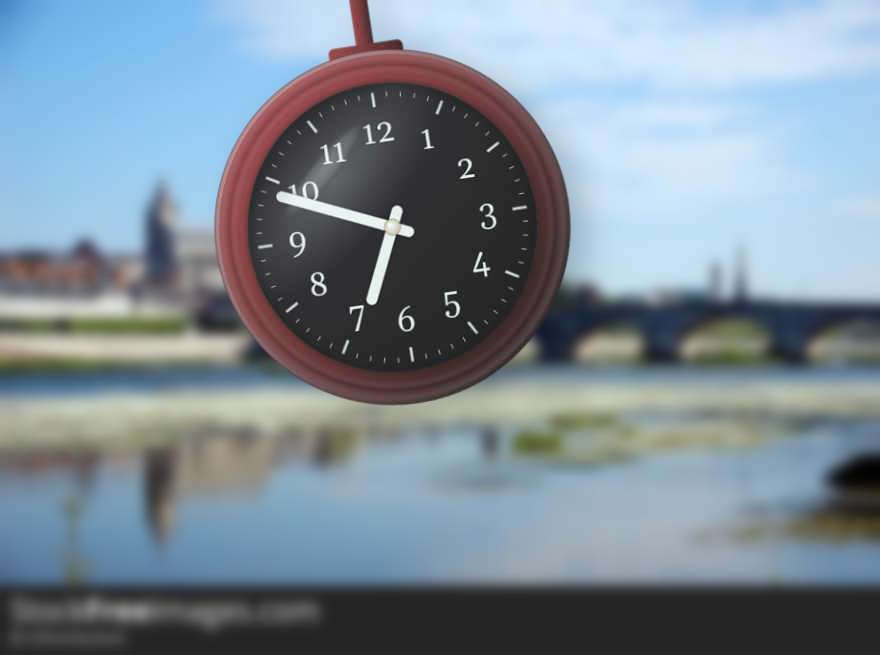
**6:49**
